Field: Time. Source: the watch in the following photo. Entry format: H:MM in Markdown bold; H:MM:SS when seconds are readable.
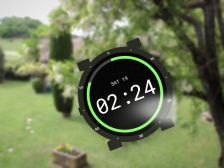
**2:24**
